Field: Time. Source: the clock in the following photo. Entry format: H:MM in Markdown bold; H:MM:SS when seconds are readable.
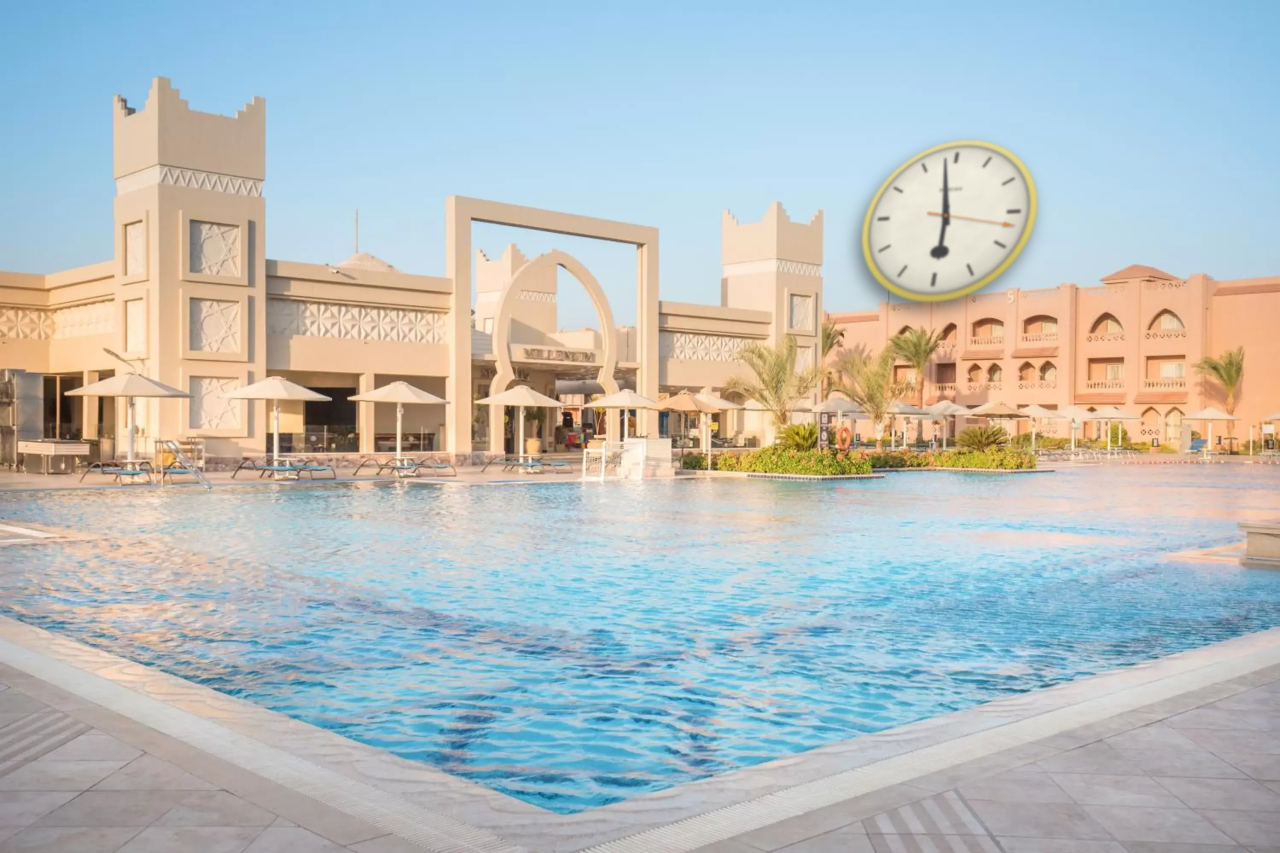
**5:58:17**
